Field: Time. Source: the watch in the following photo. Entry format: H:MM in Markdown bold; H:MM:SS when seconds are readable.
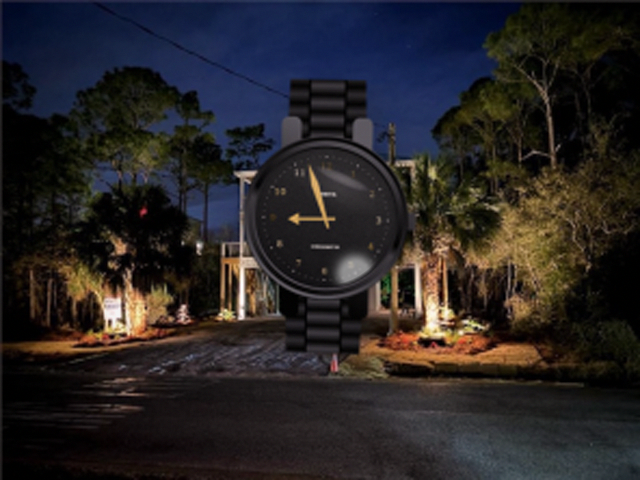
**8:57**
